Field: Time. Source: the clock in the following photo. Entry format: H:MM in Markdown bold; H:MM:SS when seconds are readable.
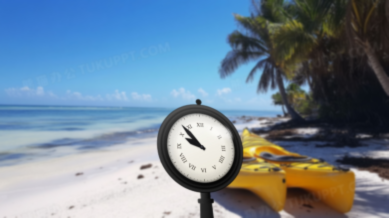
**9:53**
